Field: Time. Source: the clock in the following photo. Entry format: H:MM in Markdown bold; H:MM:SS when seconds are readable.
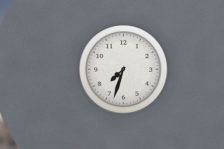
**7:33**
